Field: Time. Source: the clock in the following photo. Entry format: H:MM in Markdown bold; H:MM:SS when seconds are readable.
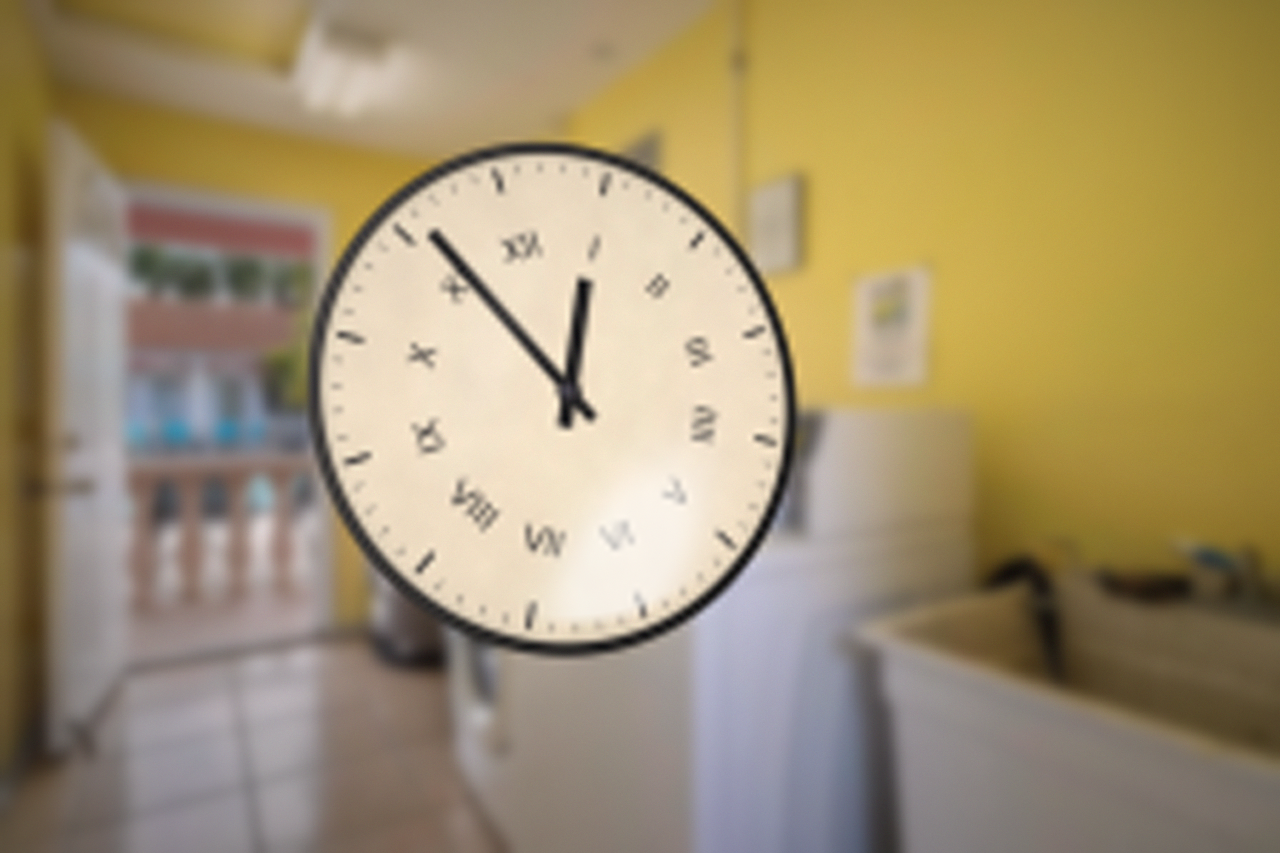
**12:56**
